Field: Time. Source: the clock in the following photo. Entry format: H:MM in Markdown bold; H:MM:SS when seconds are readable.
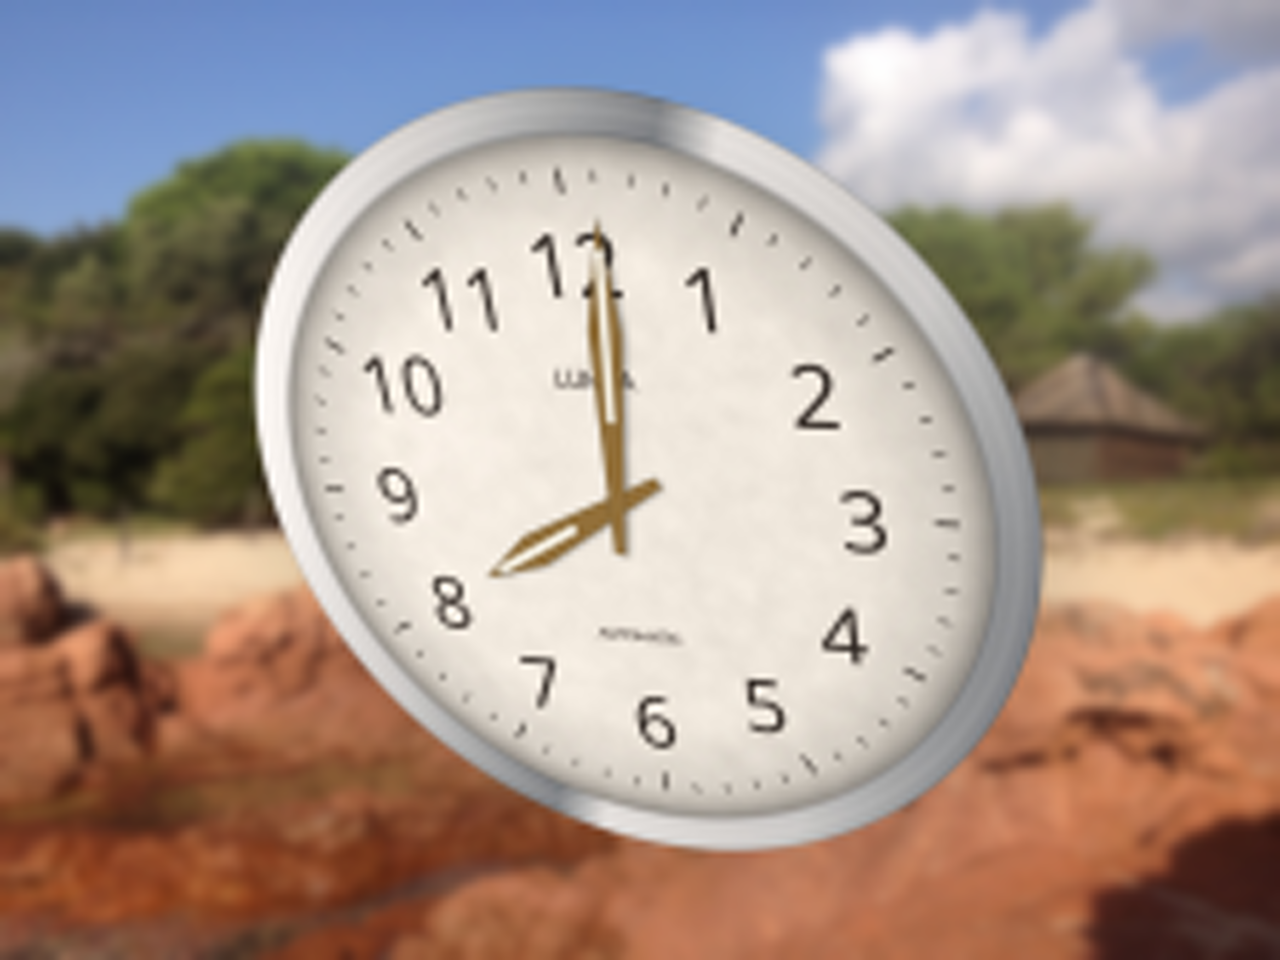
**8:01**
